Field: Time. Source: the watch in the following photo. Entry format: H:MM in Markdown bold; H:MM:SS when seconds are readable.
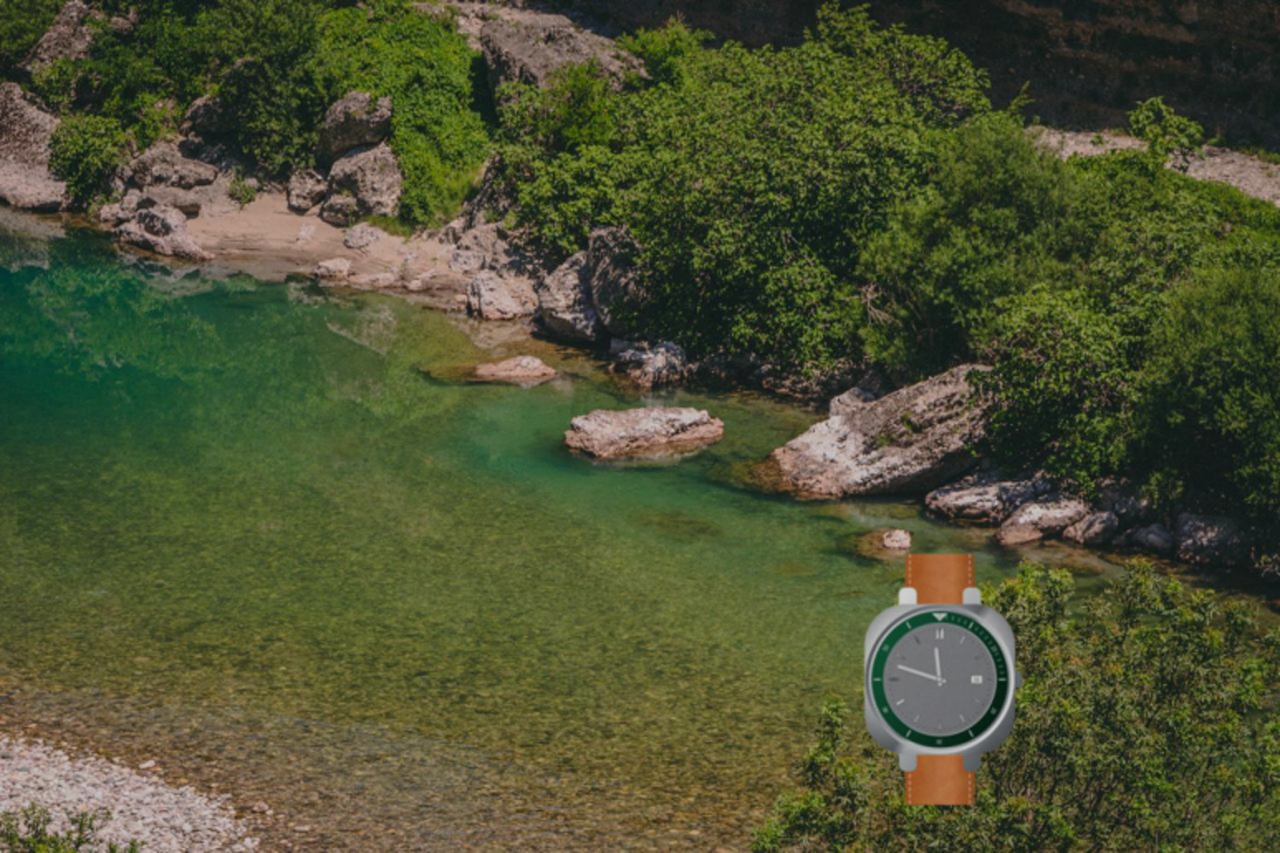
**11:48**
